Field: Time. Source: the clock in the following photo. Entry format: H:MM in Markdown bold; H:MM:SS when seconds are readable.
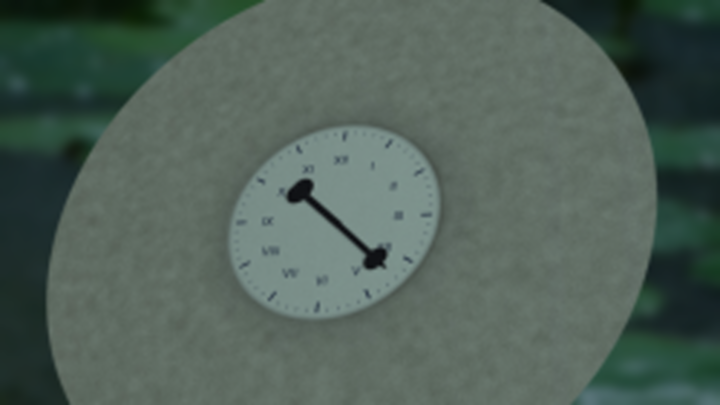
**10:22**
